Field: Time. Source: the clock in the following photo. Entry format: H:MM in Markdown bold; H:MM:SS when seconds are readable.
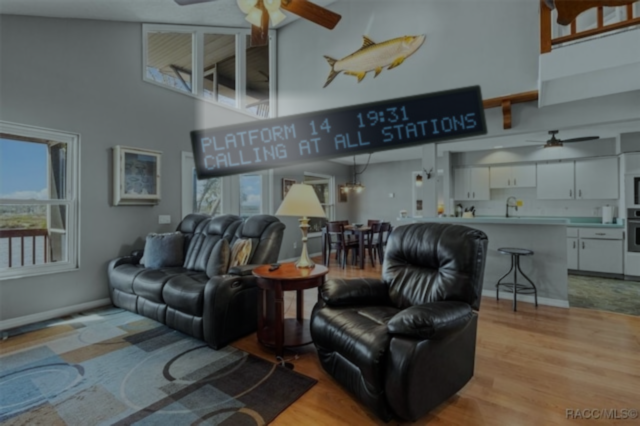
**19:31**
